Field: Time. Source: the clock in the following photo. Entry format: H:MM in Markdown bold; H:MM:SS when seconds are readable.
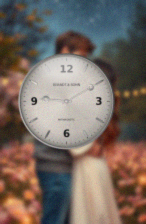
**9:10**
